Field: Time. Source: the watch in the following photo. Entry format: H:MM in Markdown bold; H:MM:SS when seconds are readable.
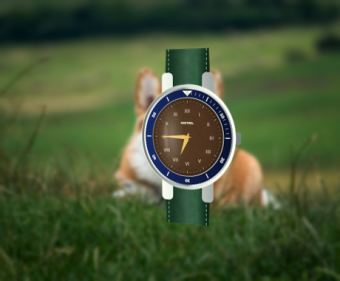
**6:45**
